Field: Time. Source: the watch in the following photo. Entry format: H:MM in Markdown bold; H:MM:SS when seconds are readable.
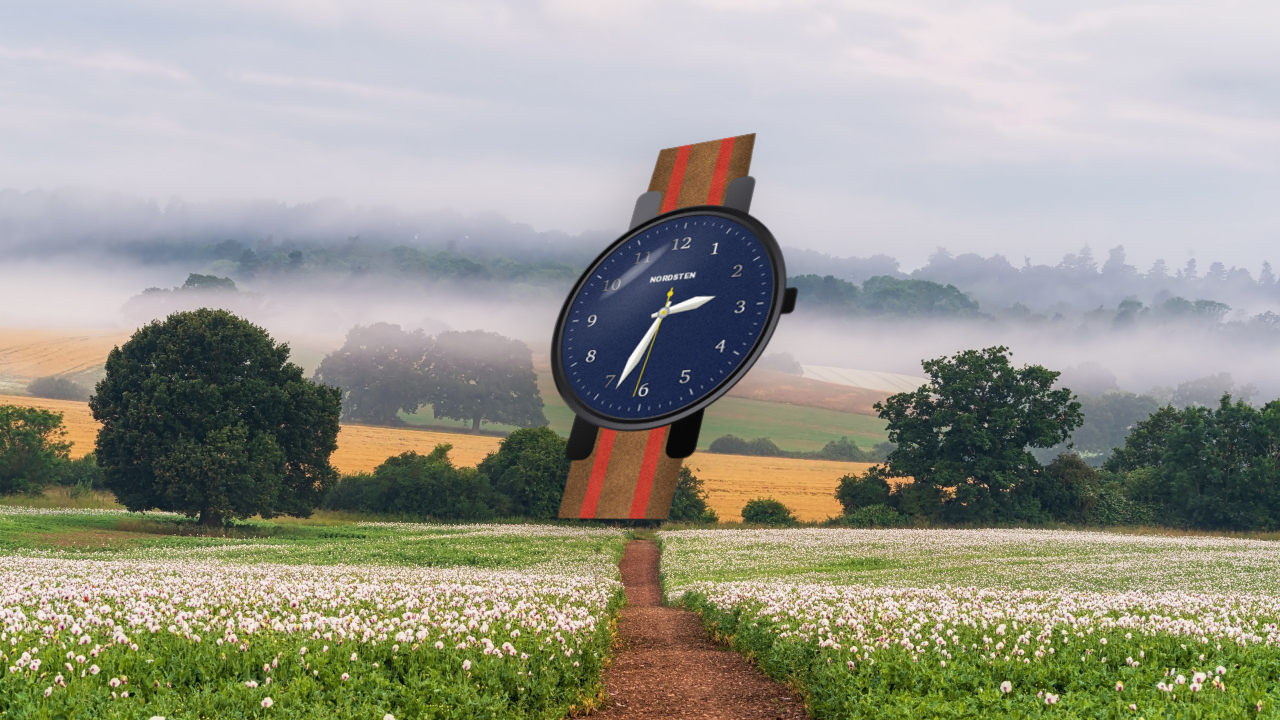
**2:33:31**
